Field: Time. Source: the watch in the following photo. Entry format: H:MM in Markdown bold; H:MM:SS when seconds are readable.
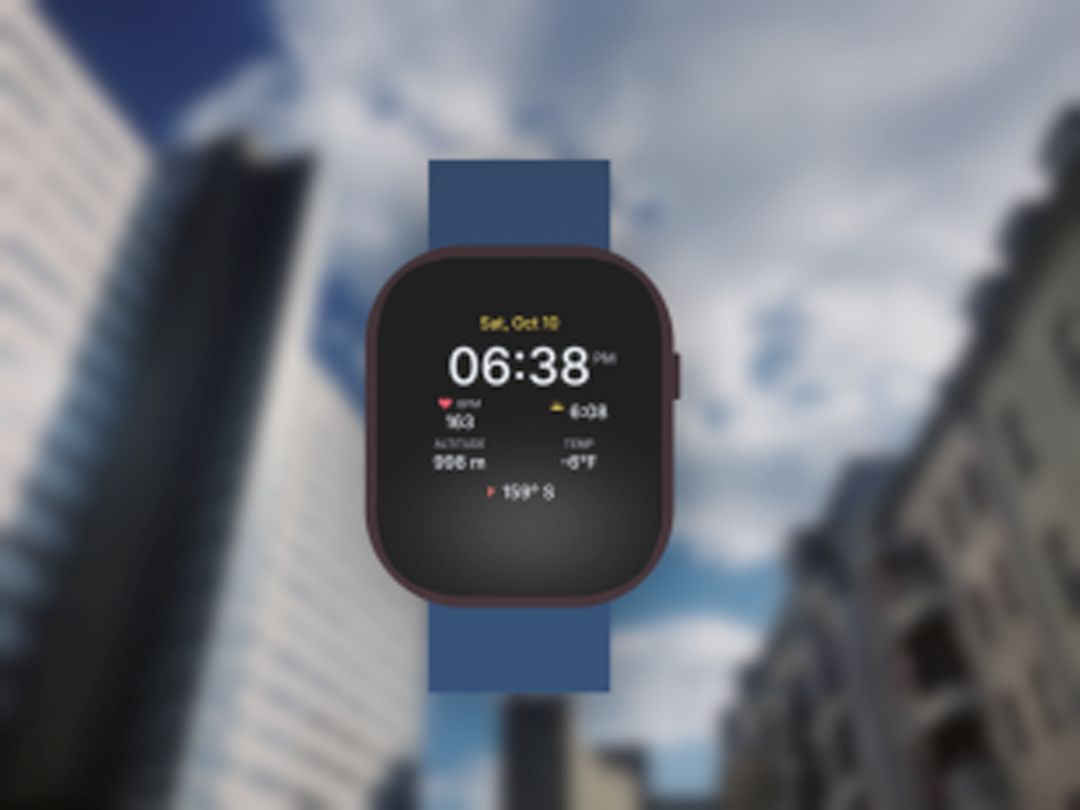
**6:38**
